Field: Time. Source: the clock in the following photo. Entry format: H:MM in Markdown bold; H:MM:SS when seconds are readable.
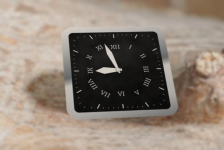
**8:57**
